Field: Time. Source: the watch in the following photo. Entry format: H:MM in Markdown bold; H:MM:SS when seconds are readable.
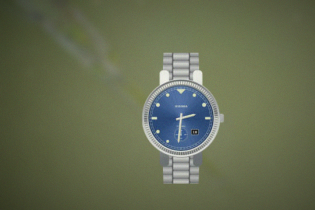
**2:31**
